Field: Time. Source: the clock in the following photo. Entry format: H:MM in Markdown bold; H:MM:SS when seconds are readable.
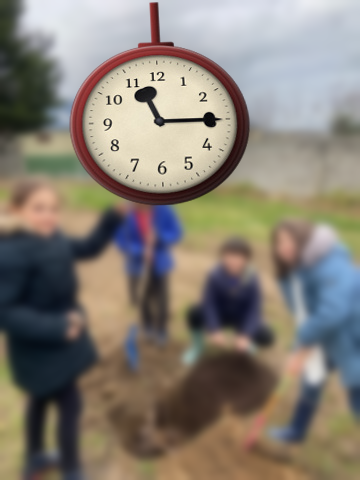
**11:15**
